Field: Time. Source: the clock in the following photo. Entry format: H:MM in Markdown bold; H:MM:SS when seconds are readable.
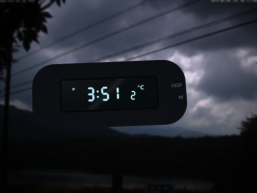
**3:51**
